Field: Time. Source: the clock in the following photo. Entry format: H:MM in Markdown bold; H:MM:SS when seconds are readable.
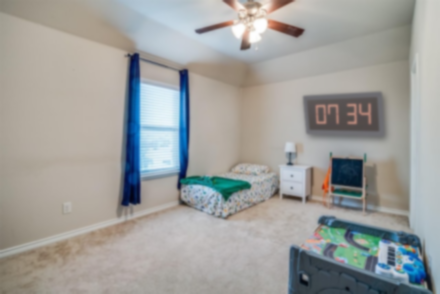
**7:34**
